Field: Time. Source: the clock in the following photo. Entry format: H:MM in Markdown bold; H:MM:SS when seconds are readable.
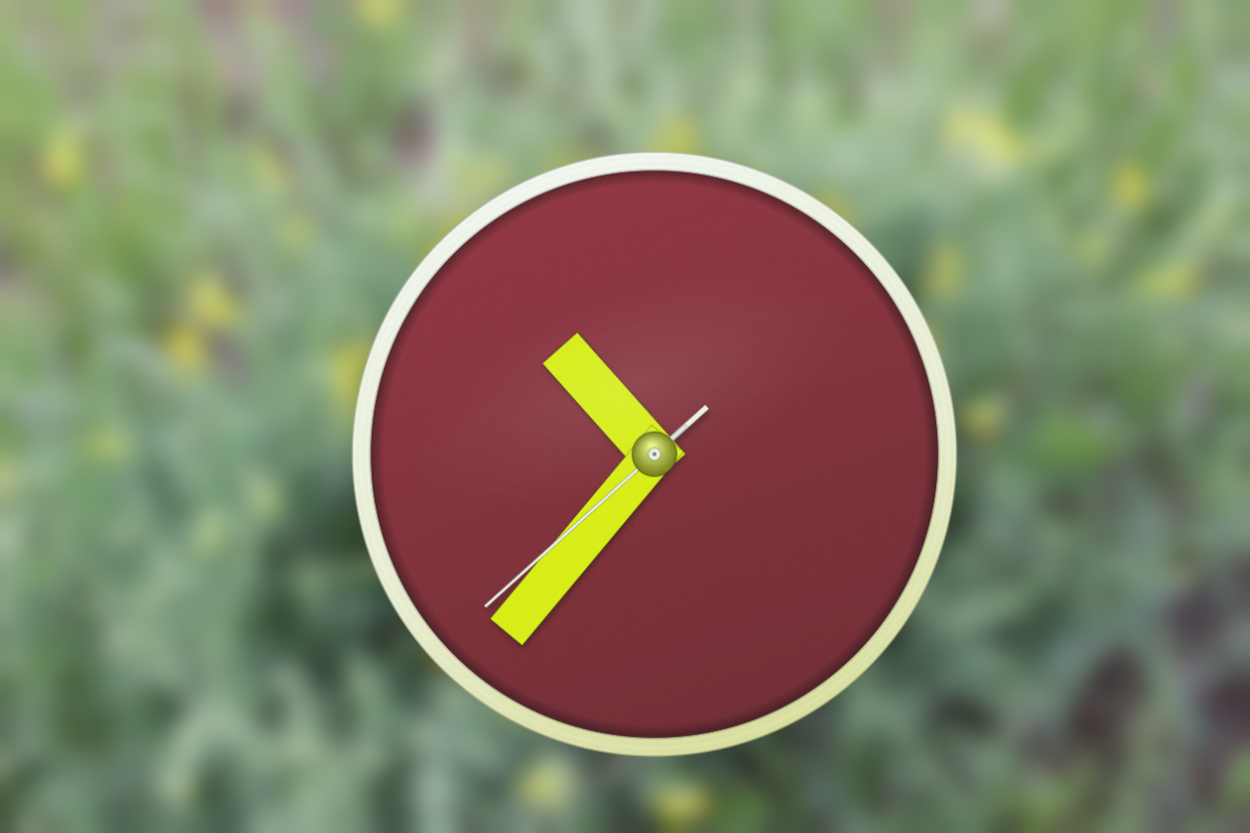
**10:36:38**
